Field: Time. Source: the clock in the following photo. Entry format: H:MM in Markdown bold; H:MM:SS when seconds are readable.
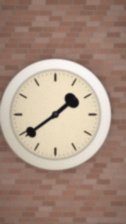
**1:39**
